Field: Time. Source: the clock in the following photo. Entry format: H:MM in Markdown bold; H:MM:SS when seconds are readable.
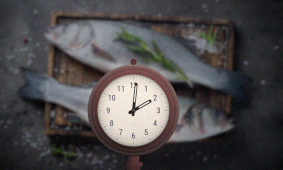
**2:01**
